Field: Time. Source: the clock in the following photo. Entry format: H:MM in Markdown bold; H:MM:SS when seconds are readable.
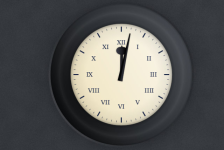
**12:02**
